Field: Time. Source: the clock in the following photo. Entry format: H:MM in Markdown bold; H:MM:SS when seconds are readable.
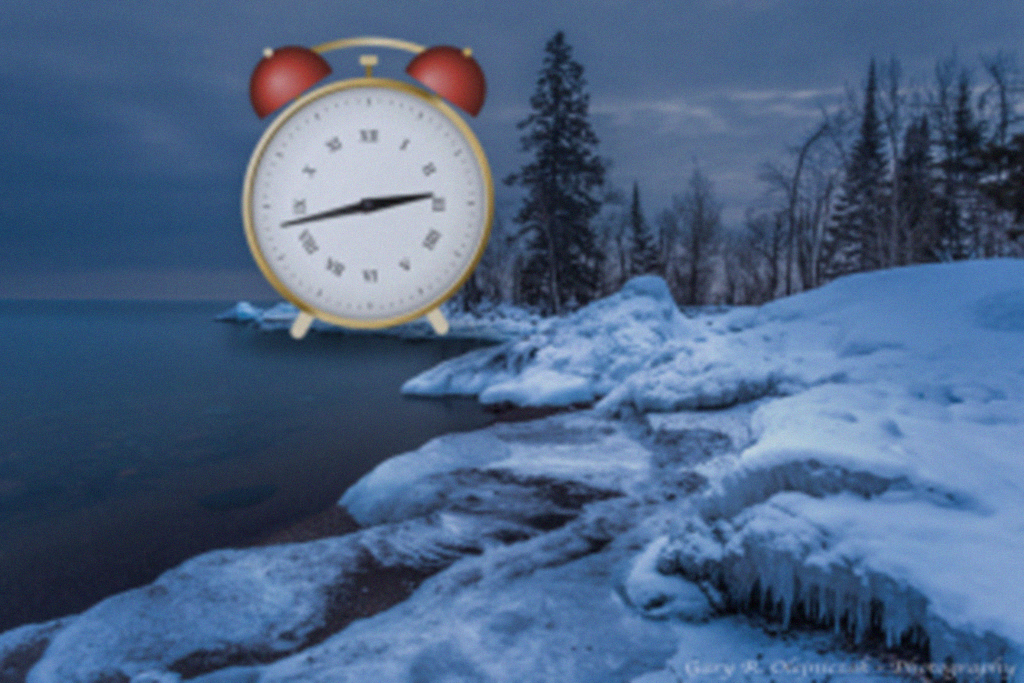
**2:43**
